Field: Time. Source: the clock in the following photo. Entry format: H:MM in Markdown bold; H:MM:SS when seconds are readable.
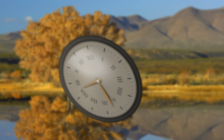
**8:27**
